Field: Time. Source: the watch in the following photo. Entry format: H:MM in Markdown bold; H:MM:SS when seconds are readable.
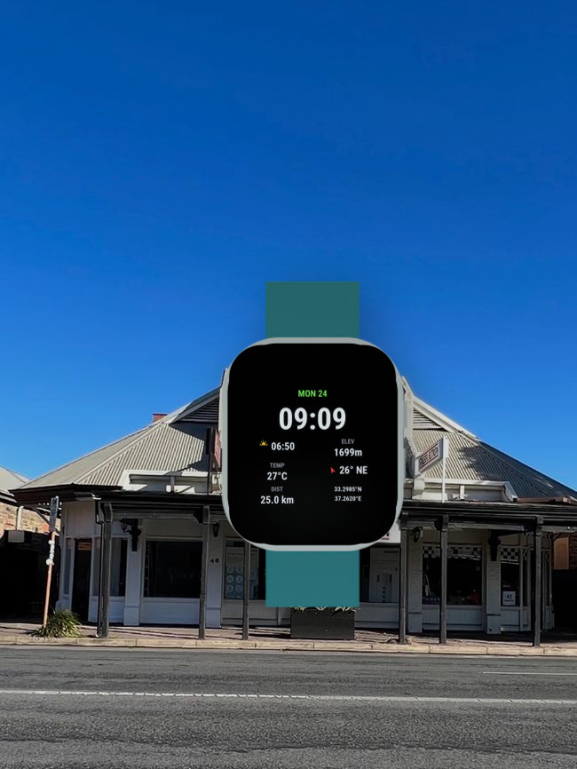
**9:09**
